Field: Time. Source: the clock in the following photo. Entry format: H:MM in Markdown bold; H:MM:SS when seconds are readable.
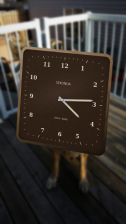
**4:14**
